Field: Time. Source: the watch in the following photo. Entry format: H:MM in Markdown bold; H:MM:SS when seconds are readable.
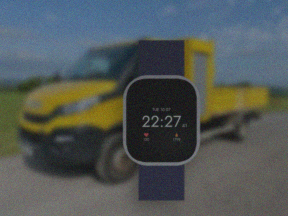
**22:27**
